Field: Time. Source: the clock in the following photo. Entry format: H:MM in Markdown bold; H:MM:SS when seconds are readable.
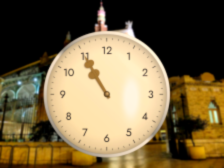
**10:55**
